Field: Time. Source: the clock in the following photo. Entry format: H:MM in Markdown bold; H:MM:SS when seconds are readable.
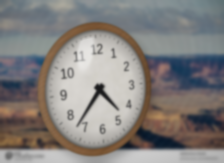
**4:37**
